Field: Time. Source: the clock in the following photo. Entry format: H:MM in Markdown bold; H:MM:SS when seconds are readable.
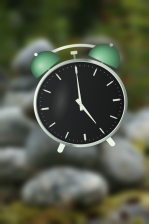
**5:00**
